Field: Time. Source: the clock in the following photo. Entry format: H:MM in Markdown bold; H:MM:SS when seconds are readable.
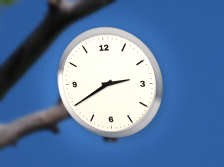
**2:40**
